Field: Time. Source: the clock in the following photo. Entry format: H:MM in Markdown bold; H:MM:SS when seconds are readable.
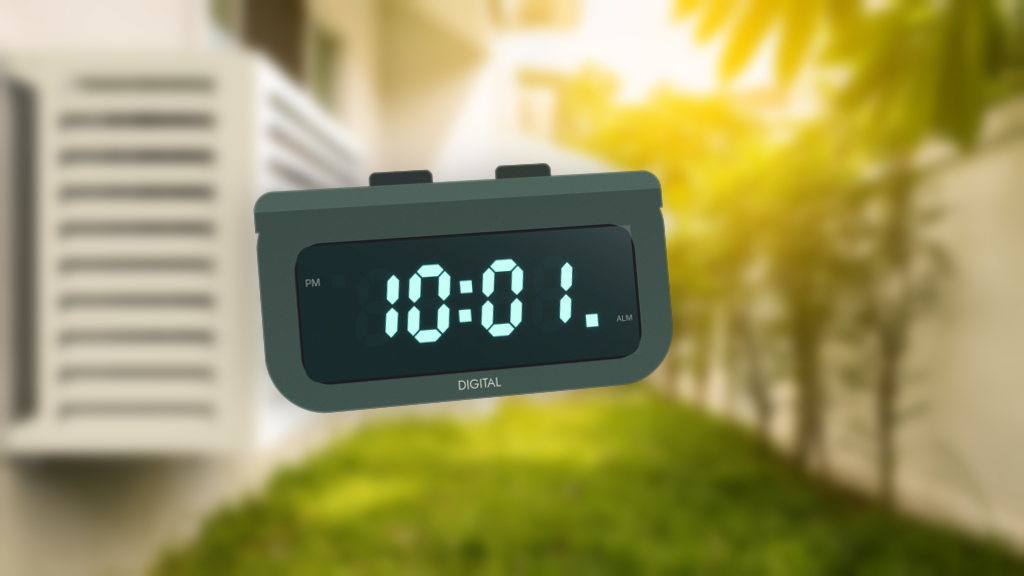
**10:01**
